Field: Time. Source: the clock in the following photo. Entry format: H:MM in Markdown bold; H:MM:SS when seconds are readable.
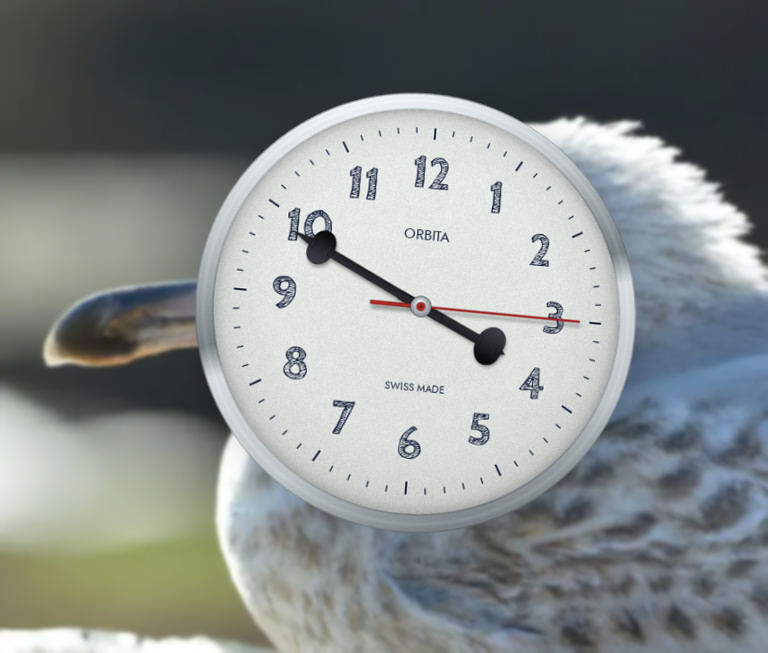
**3:49:15**
